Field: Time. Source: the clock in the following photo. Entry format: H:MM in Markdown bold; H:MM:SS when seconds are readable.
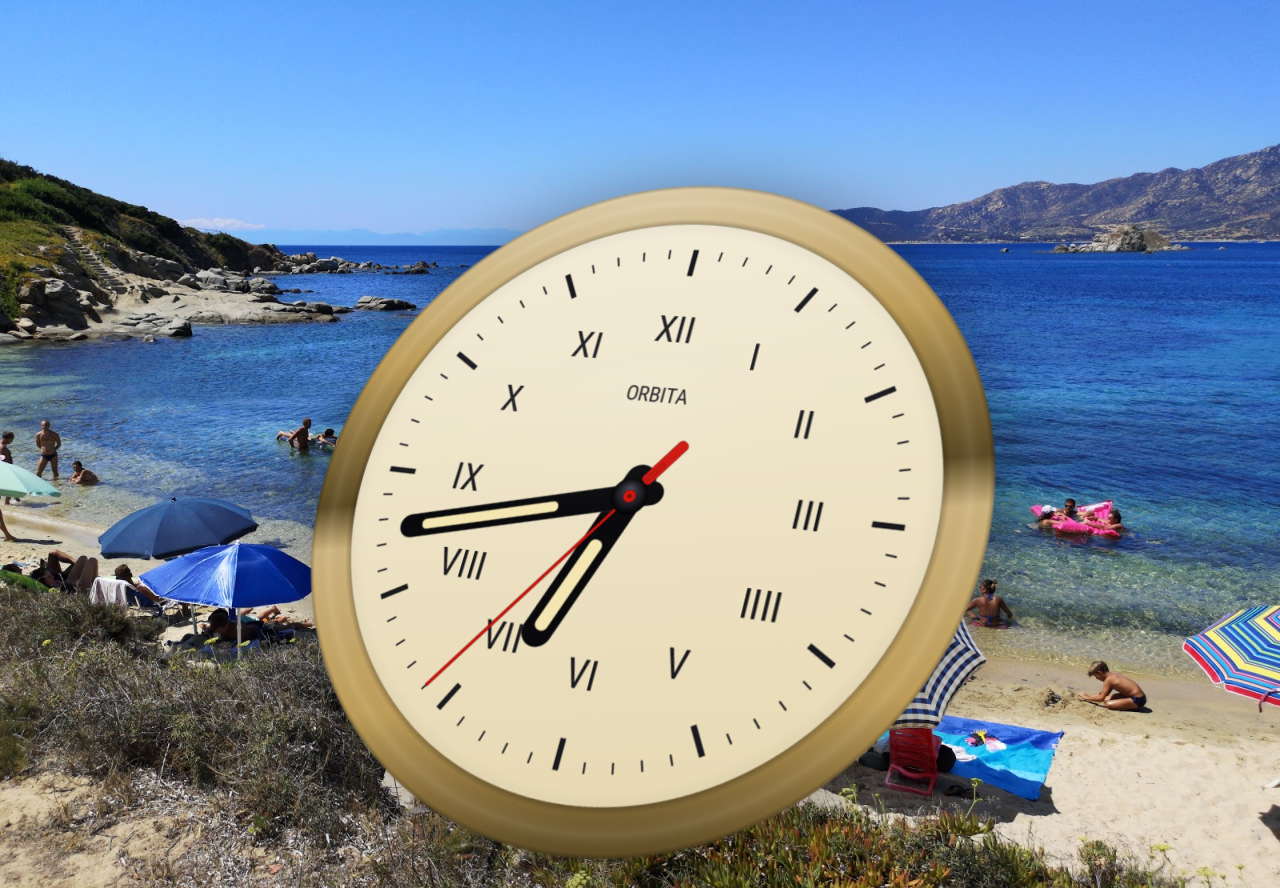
**6:42:36**
